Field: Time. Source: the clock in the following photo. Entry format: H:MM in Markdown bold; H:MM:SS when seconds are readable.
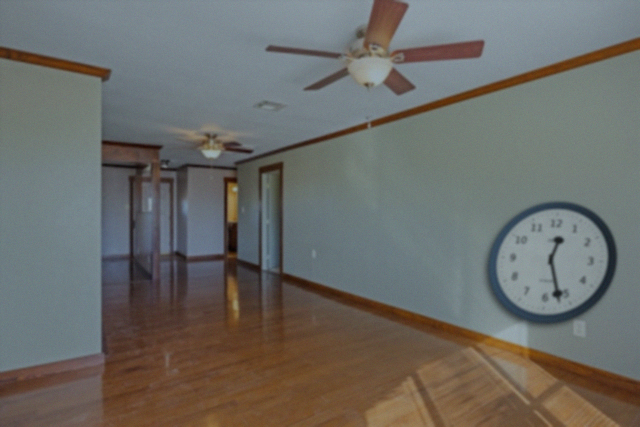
**12:27**
